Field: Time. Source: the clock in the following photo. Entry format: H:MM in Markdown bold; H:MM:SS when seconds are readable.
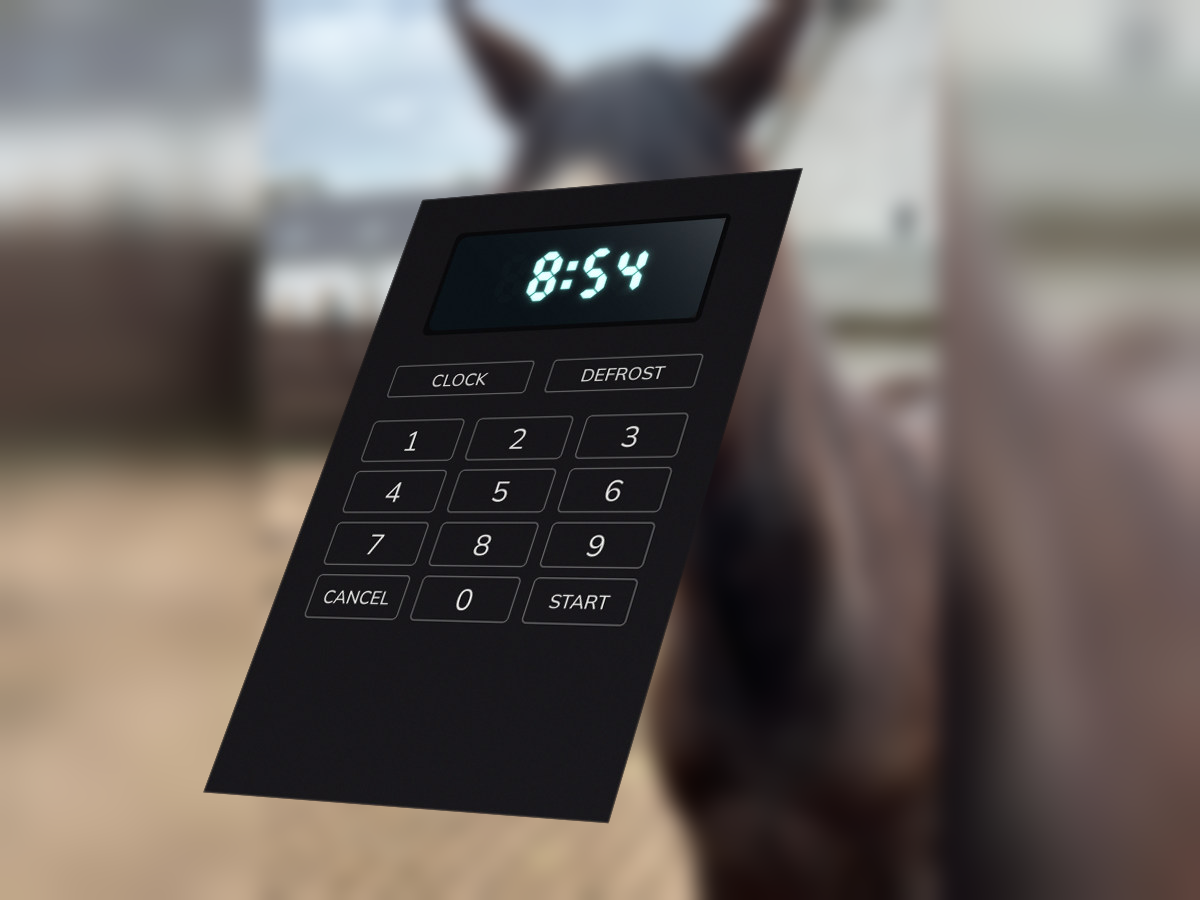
**8:54**
